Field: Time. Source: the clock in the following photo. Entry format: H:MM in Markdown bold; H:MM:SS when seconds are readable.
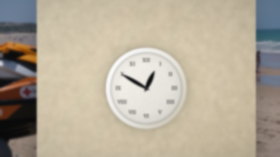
**12:50**
